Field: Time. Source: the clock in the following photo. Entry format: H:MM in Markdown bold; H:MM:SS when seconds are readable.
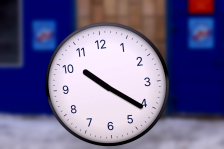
**10:21**
